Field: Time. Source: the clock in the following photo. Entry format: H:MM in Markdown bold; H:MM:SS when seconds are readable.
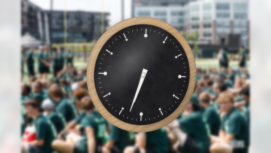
**6:33**
